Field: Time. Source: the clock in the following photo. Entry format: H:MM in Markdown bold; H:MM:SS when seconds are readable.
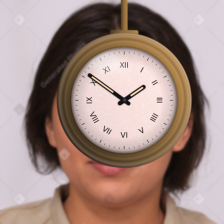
**1:51**
